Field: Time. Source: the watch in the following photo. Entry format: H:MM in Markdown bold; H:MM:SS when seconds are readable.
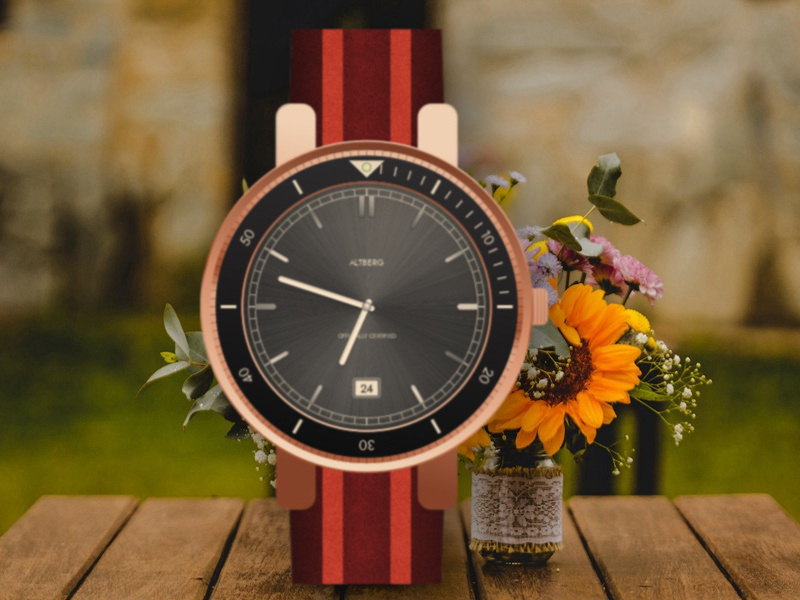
**6:48**
